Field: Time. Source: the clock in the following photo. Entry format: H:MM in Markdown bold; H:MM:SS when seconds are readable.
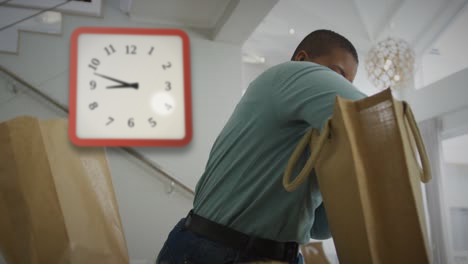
**8:48**
